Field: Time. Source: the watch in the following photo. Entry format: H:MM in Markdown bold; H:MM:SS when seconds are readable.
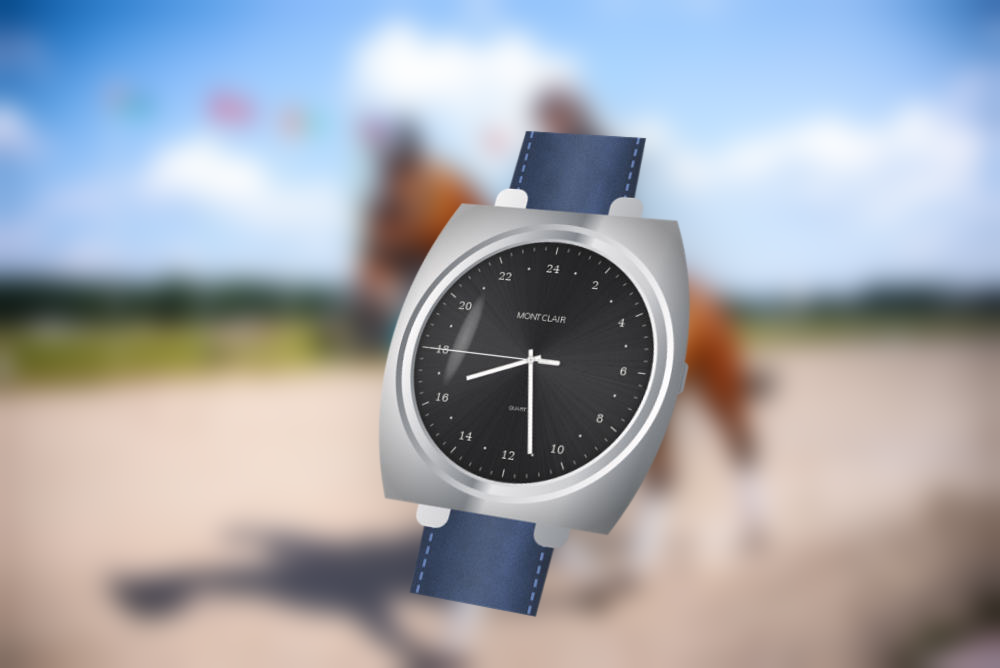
**16:27:45**
